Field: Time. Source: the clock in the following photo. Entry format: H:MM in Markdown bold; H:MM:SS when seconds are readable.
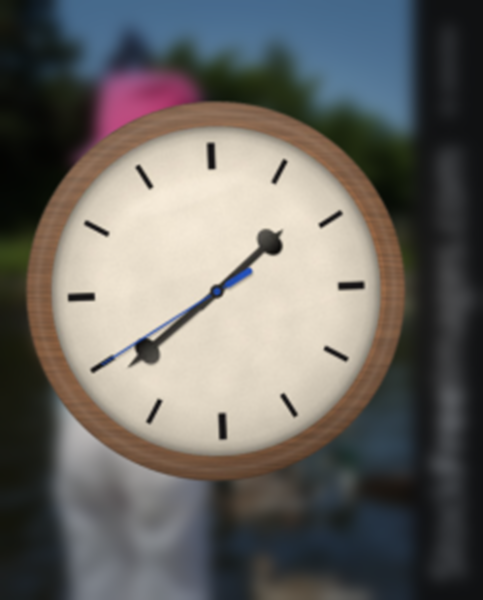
**1:38:40**
